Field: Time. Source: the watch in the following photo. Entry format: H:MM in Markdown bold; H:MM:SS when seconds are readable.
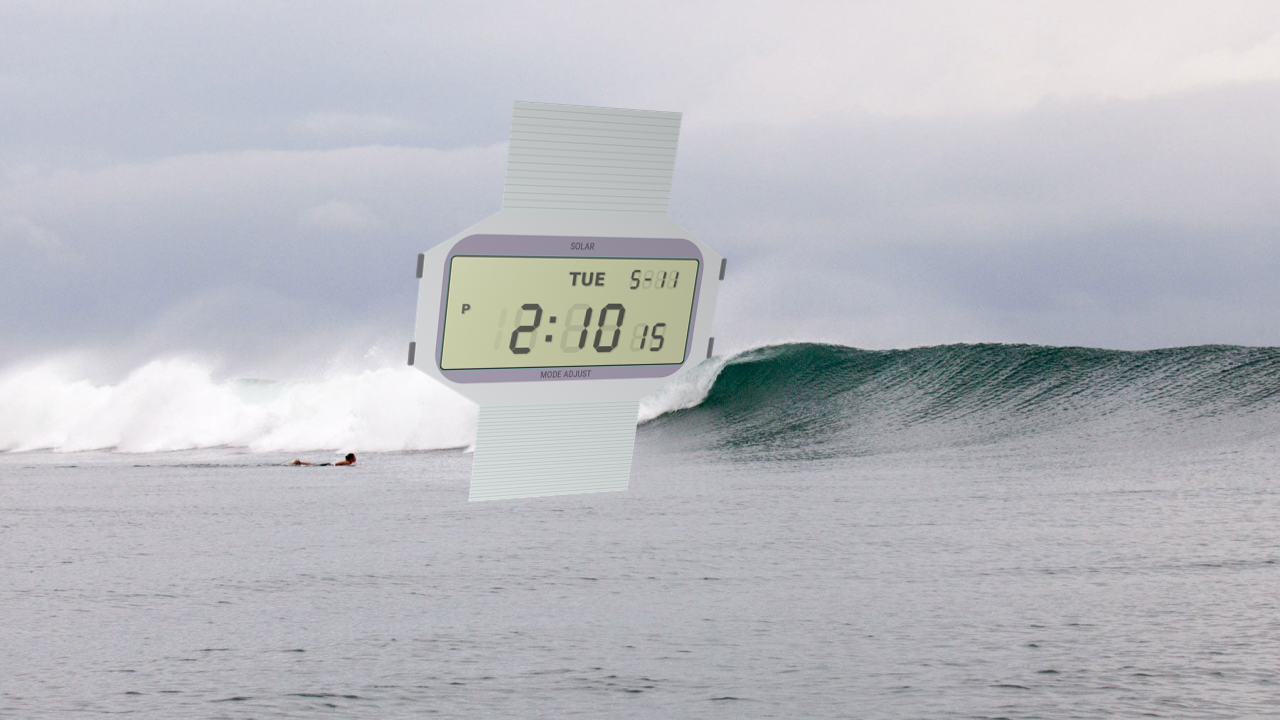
**2:10:15**
